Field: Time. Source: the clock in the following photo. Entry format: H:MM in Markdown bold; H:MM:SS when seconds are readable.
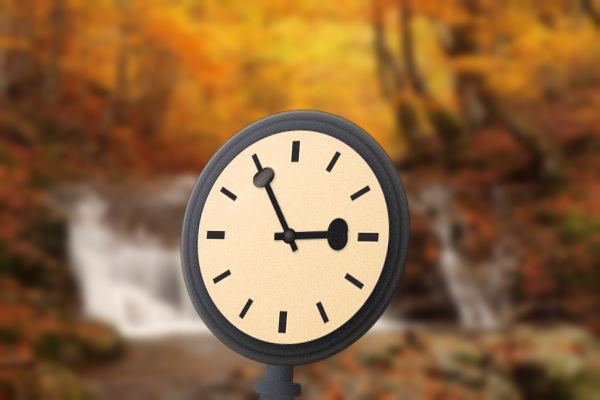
**2:55**
